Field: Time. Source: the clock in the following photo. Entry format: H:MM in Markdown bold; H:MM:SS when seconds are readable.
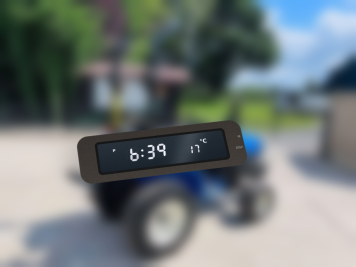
**6:39**
